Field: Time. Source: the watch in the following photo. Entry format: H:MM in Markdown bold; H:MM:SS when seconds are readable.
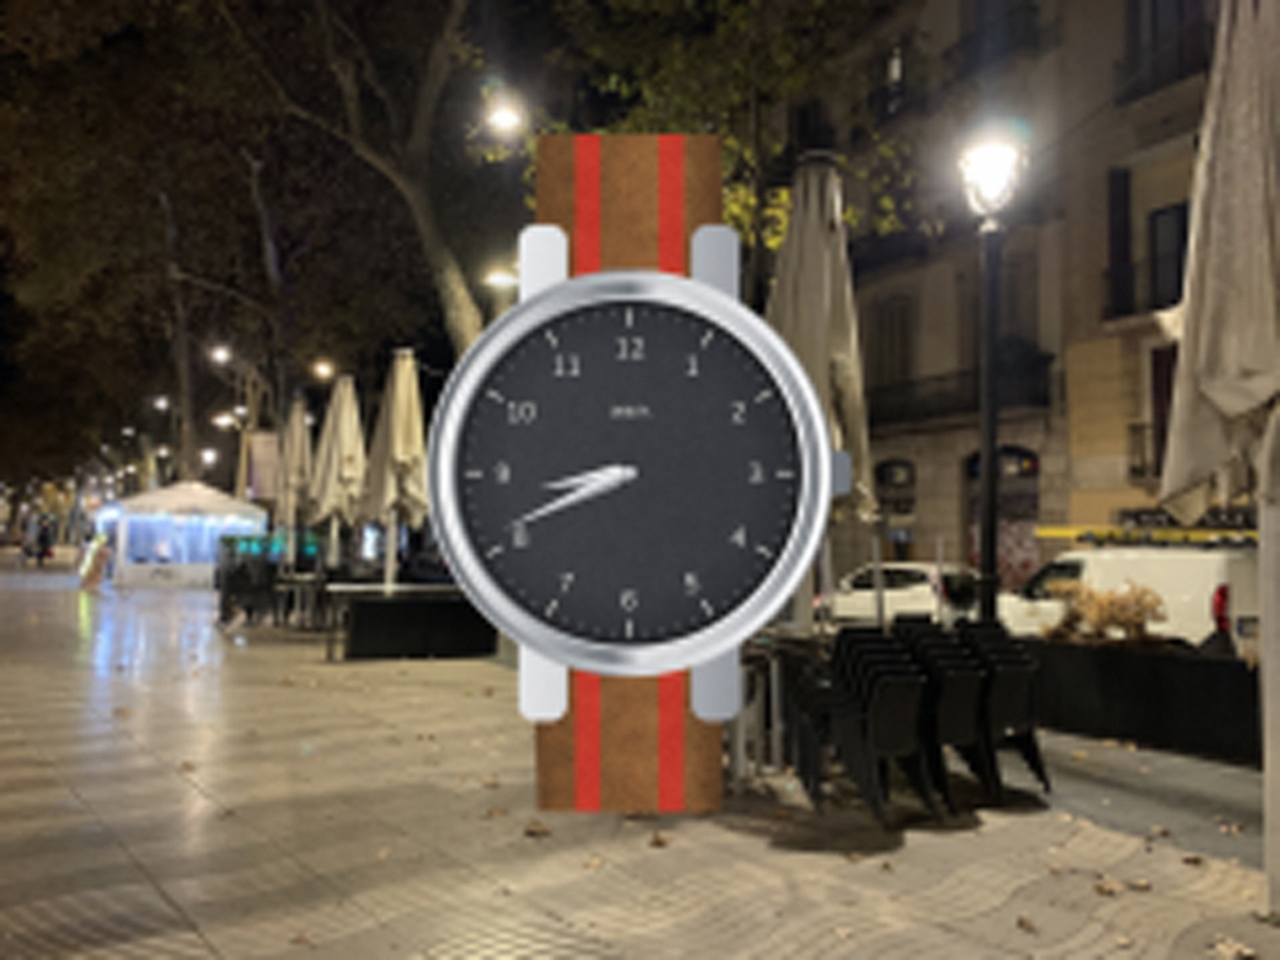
**8:41**
